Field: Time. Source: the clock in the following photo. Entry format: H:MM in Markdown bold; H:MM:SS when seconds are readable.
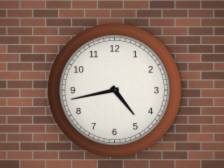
**4:43**
